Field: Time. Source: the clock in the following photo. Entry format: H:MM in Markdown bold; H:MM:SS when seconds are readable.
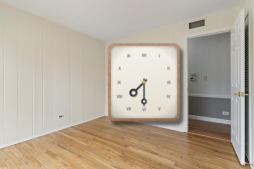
**7:30**
